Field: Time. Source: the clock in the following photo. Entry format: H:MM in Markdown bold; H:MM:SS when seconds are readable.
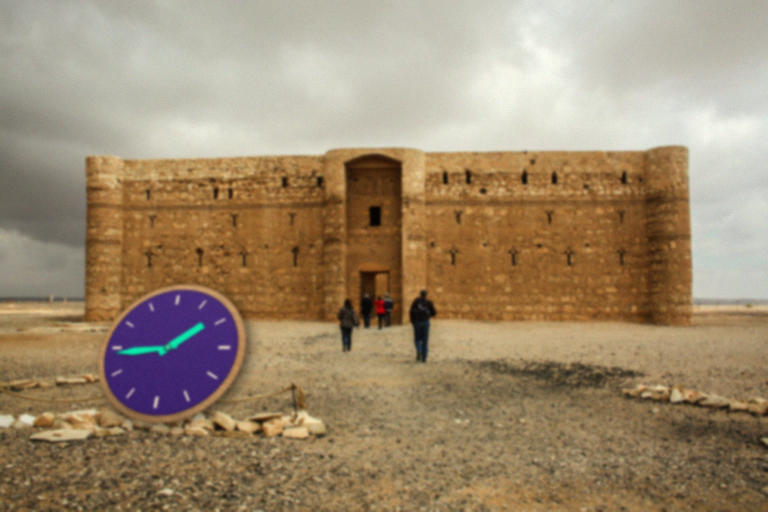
**1:44**
